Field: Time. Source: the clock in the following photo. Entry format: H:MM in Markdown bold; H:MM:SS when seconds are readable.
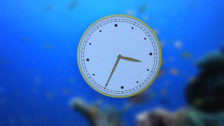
**3:35**
